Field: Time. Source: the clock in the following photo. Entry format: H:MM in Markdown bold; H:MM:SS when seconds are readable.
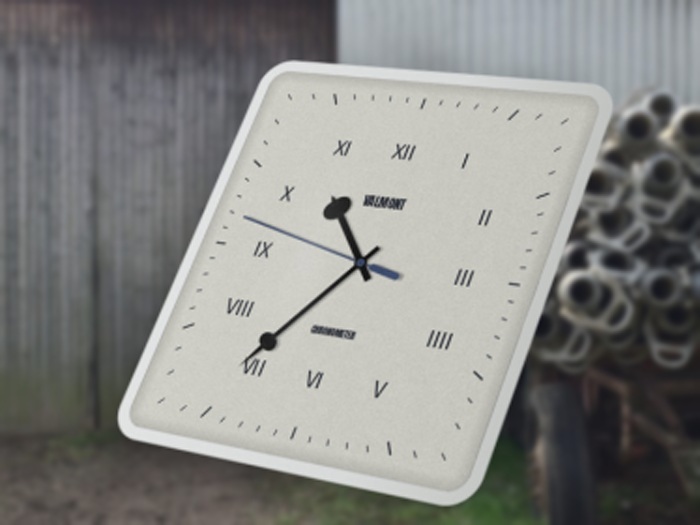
**10:35:47**
